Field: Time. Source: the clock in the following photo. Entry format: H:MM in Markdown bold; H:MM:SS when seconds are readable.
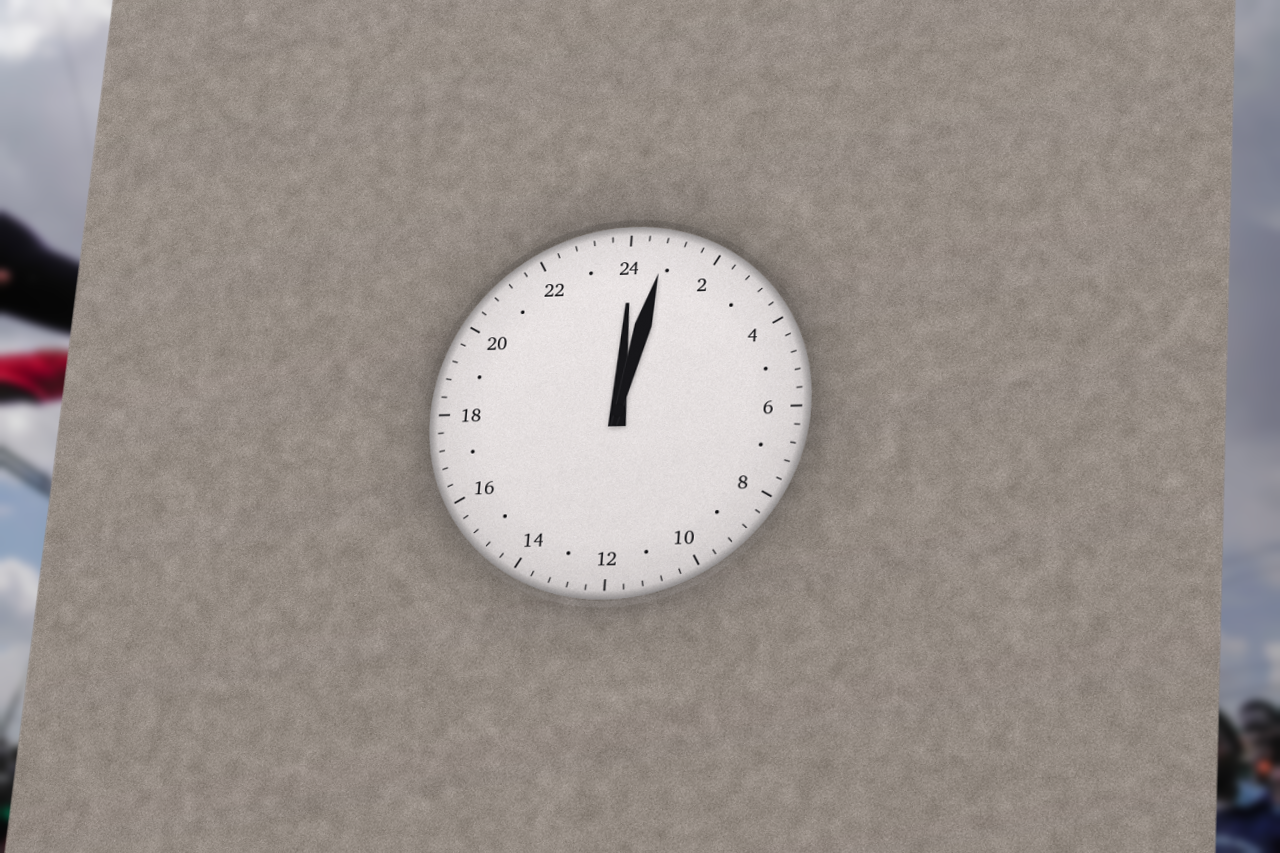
**0:02**
